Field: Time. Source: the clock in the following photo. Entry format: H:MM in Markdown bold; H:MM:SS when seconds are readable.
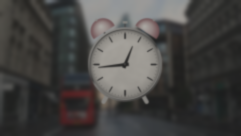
**12:44**
